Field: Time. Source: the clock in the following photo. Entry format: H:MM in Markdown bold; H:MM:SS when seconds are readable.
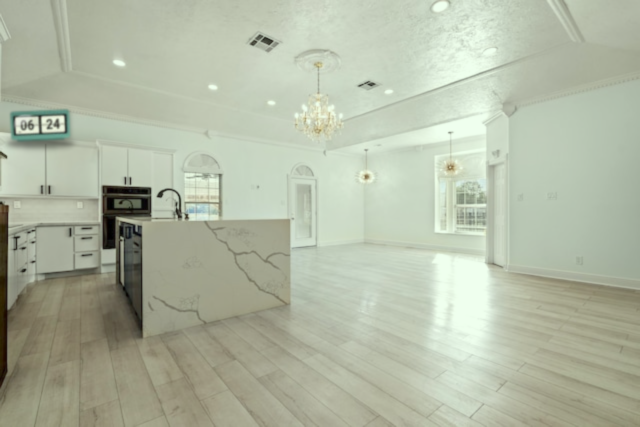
**6:24**
